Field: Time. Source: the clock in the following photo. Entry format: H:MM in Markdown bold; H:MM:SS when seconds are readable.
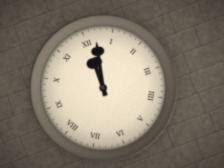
**12:02**
